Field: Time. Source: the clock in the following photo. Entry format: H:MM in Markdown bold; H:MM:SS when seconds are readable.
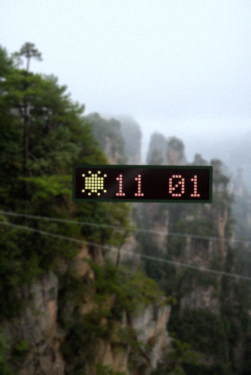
**11:01**
